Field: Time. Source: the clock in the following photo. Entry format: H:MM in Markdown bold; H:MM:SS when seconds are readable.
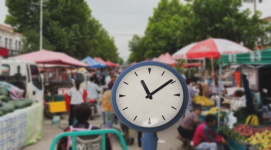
**11:09**
